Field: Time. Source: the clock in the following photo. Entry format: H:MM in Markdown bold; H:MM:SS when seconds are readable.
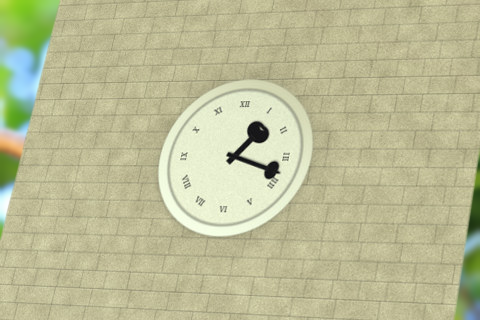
**1:18**
